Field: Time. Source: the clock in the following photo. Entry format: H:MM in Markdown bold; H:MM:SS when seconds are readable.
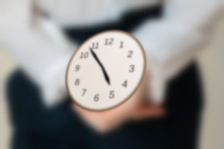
**4:53**
